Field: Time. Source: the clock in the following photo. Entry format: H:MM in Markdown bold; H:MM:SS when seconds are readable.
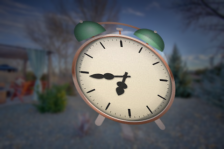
**6:44**
